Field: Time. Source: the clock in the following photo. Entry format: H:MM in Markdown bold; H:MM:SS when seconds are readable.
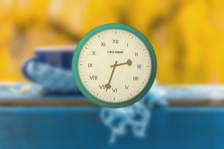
**2:33**
